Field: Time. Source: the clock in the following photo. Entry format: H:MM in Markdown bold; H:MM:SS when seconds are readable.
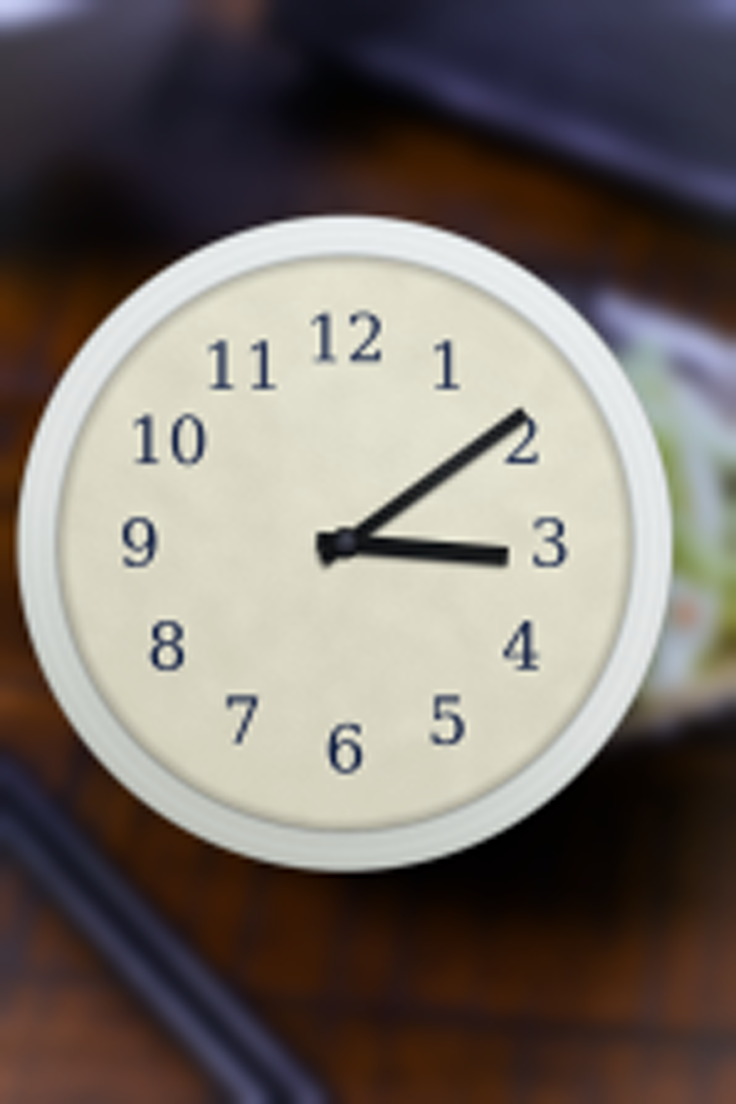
**3:09**
